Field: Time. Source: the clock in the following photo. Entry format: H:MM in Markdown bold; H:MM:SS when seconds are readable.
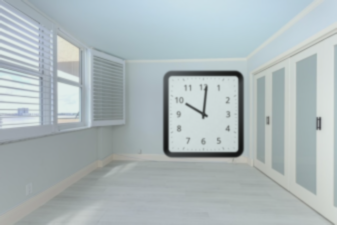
**10:01**
